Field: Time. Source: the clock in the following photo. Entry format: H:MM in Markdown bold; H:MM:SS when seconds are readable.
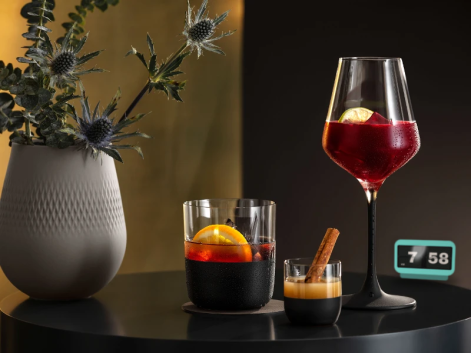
**7:58**
